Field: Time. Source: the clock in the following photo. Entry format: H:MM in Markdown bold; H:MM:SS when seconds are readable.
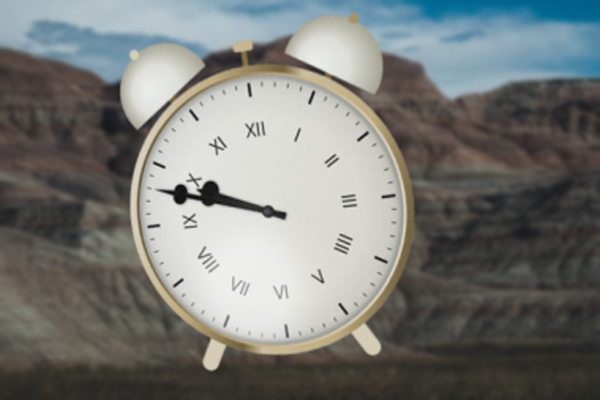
**9:48**
